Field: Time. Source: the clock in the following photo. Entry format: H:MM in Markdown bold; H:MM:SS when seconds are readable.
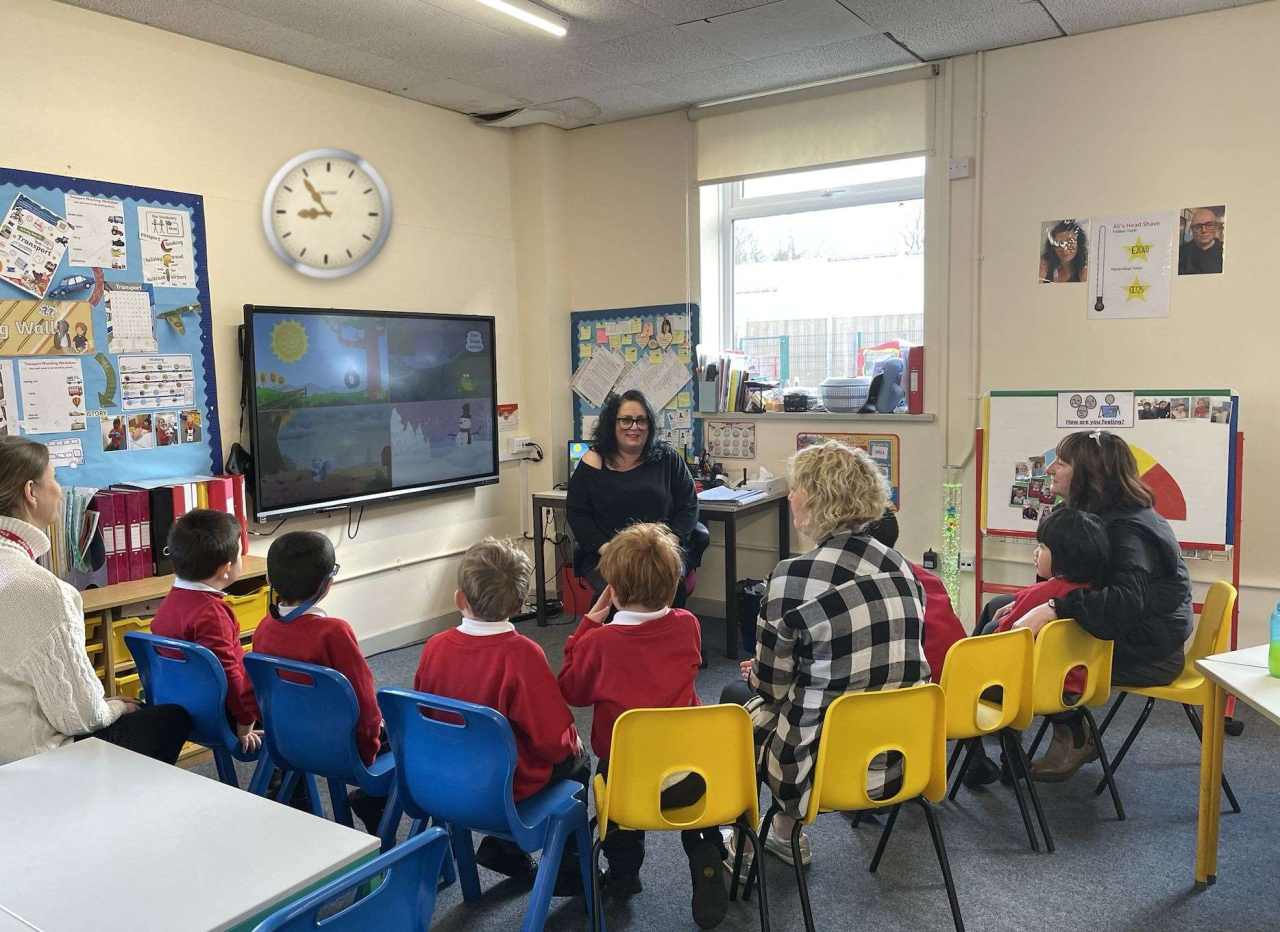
**8:54**
